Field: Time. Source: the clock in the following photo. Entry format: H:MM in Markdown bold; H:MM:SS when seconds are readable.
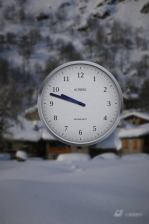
**9:48**
